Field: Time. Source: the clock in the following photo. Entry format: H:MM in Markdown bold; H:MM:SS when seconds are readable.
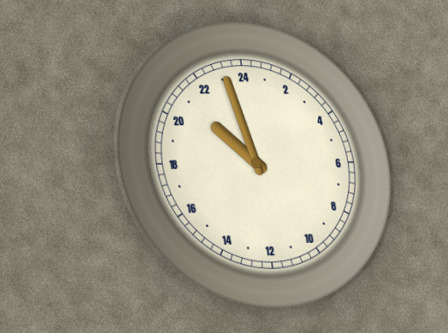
**20:58**
